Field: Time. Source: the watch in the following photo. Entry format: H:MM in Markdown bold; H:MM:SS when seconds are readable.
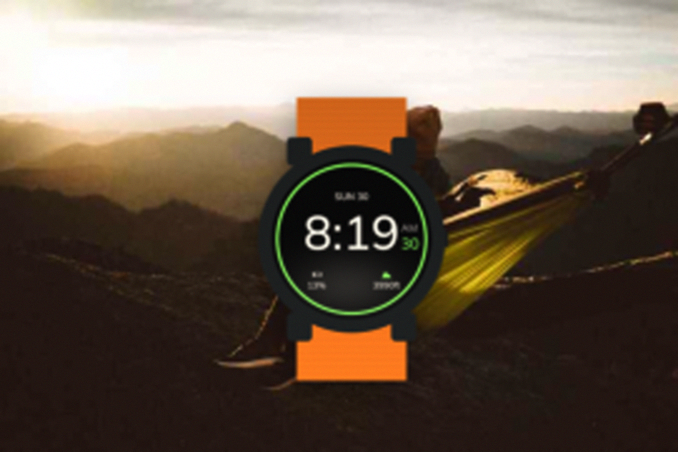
**8:19**
